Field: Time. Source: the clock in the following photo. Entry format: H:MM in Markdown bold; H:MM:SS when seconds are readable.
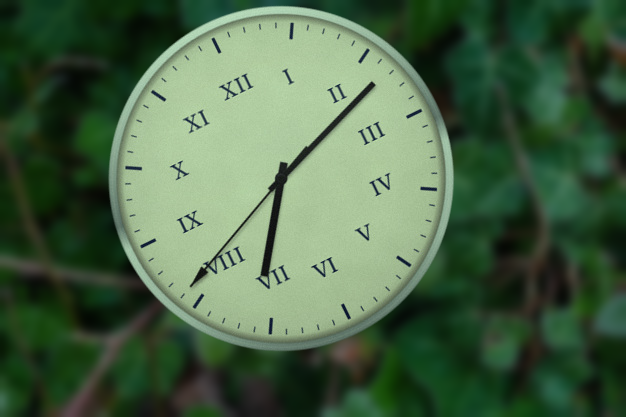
**7:11:41**
